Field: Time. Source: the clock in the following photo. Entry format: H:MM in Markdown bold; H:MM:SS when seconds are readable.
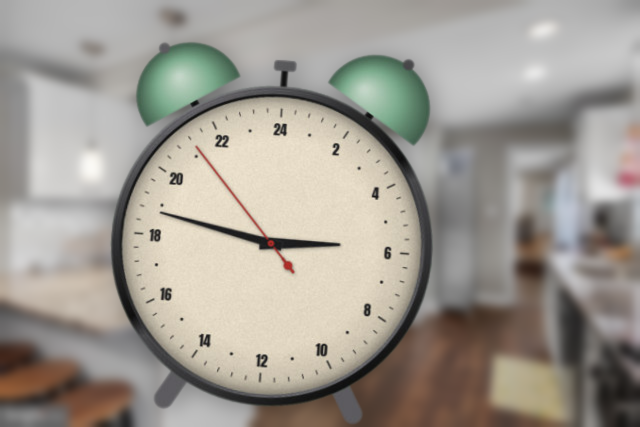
**5:46:53**
